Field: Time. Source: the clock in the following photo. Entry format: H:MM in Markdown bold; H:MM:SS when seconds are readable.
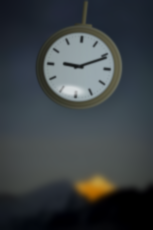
**9:11**
